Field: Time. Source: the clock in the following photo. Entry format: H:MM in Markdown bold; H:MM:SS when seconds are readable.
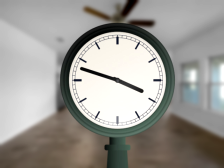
**3:48**
